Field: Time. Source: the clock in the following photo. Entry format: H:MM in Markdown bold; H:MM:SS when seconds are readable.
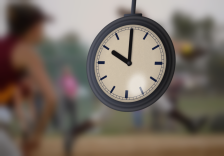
**10:00**
